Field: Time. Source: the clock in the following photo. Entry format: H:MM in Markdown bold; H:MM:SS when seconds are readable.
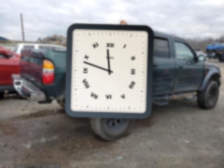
**11:48**
